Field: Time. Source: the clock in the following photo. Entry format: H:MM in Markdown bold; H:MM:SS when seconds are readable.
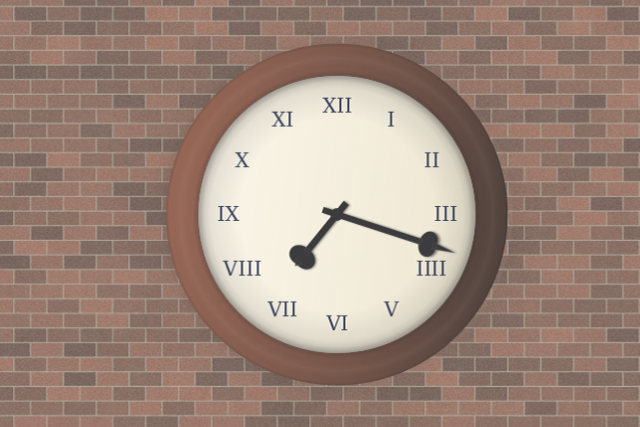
**7:18**
